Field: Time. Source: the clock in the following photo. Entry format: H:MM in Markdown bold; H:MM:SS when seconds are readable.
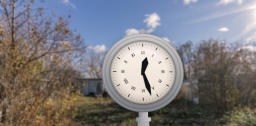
**12:27**
